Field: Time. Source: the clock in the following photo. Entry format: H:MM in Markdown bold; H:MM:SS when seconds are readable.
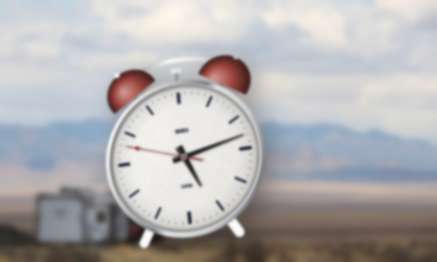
**5:12:48**
